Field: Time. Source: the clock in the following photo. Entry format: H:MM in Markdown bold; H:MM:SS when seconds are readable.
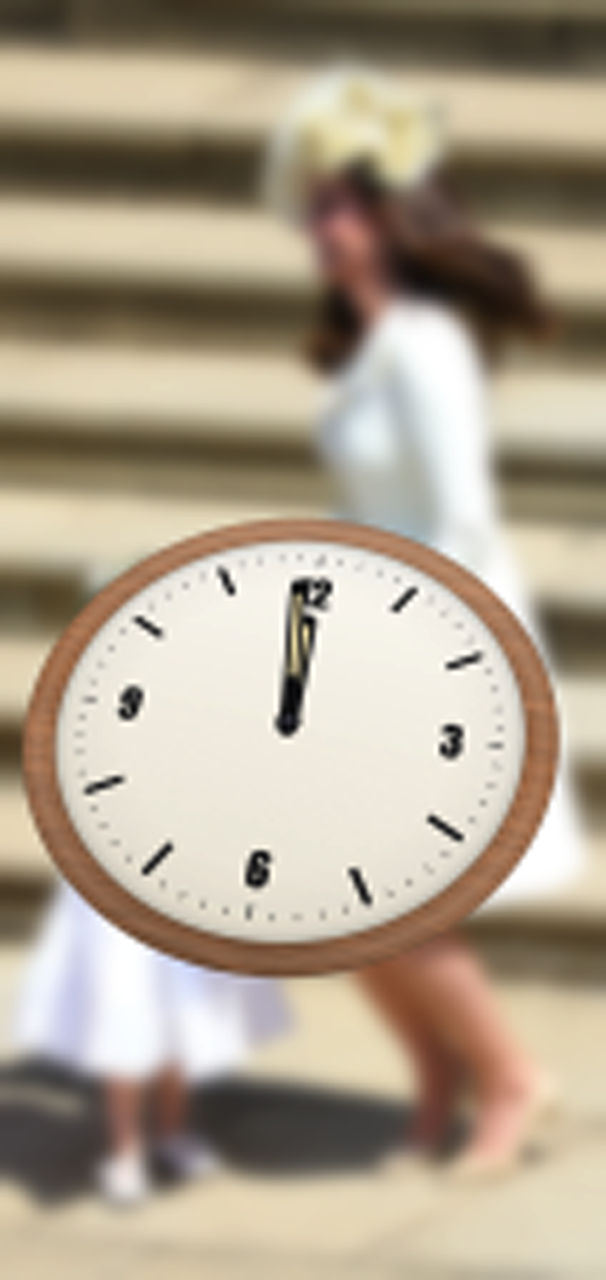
**11:59**
